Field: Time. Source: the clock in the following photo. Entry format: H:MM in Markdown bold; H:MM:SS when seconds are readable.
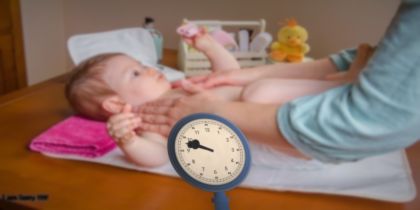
**9:48**
